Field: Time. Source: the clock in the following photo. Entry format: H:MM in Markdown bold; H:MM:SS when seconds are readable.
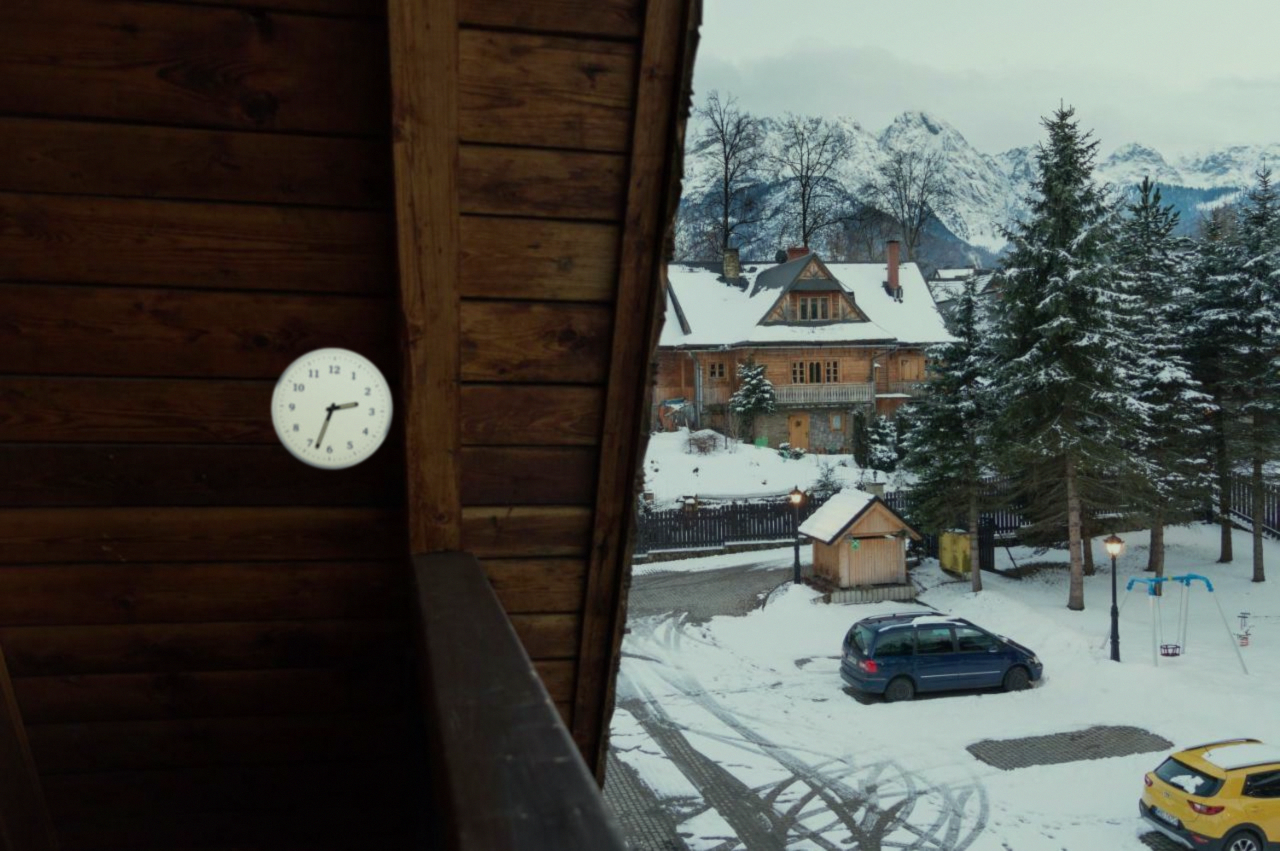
**2:33**
